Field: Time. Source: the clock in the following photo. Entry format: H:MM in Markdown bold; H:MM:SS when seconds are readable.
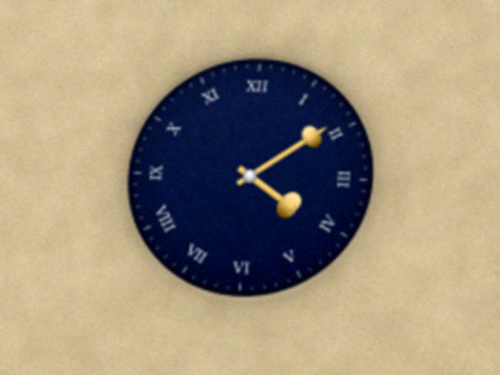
**4:09**
